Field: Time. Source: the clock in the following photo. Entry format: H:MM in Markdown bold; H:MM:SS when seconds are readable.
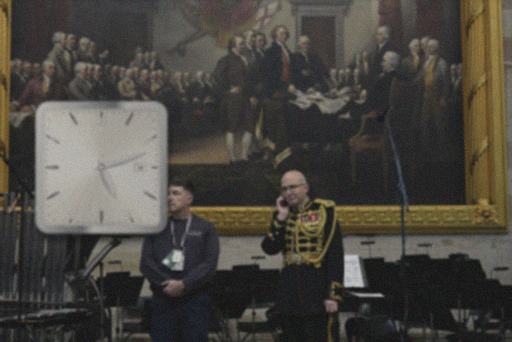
**5:12**
